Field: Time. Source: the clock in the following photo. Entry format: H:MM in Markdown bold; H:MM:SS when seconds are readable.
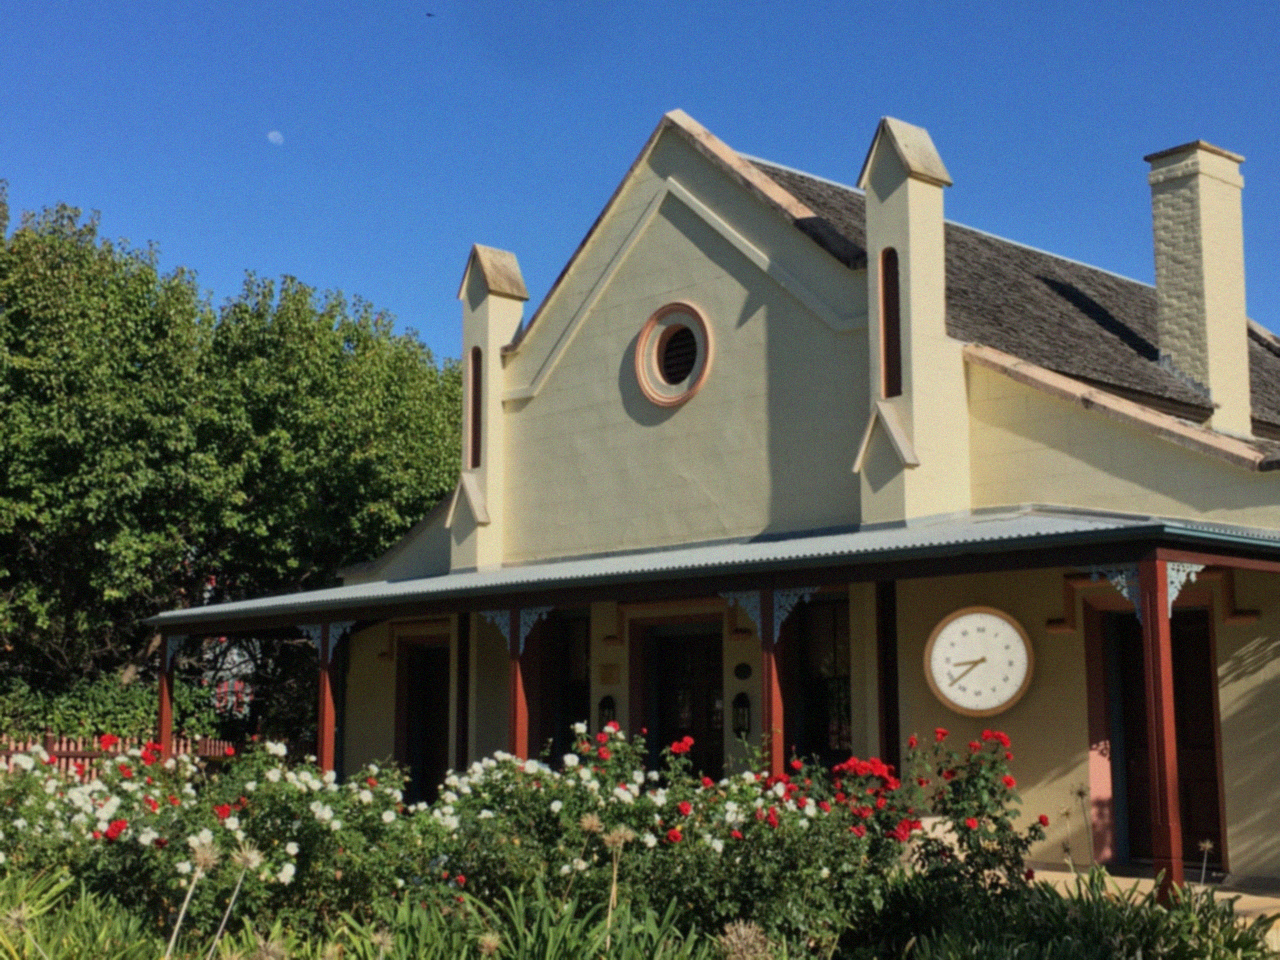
**8:38**
